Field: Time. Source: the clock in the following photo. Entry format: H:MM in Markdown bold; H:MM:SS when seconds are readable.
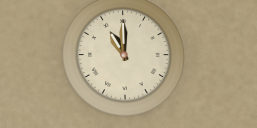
**11:00**
